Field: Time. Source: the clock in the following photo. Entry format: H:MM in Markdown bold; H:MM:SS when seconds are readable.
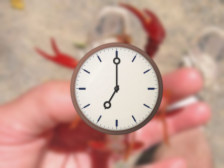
**7:00**
